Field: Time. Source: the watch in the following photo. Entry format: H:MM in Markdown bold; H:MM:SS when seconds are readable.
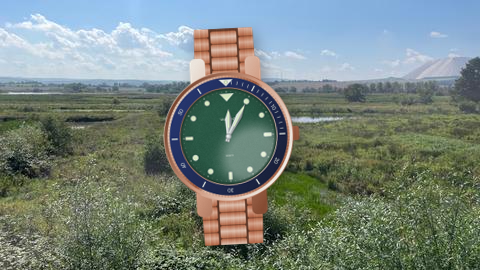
**12:05**
